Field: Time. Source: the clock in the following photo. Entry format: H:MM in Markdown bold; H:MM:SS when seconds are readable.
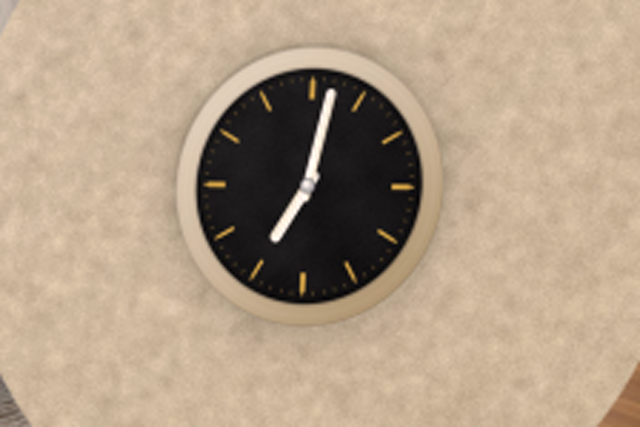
**7:02**
